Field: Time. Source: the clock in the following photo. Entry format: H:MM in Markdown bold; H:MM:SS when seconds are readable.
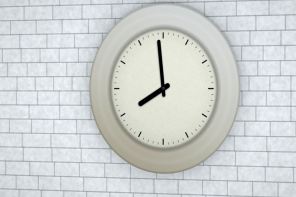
**7:59**
